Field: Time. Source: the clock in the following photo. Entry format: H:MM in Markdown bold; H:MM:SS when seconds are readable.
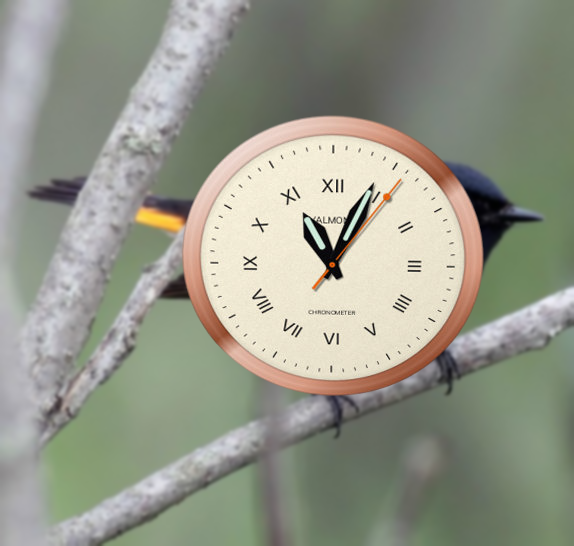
**11:04:06**
